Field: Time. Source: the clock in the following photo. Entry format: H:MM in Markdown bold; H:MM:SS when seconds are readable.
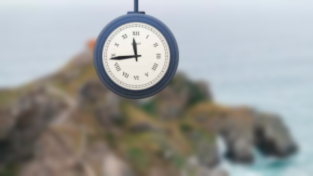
**11:44**
